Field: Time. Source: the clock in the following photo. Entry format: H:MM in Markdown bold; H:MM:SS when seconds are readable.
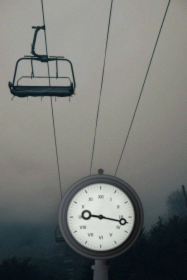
**9:17**
